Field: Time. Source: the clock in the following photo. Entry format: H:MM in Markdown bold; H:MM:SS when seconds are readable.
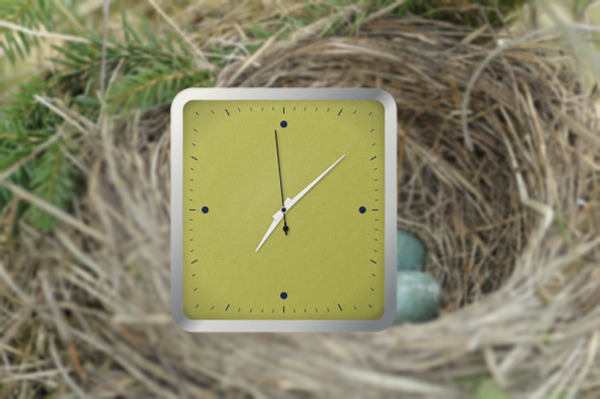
**7:07:59**
